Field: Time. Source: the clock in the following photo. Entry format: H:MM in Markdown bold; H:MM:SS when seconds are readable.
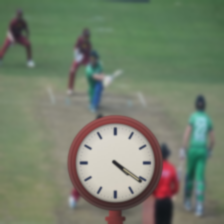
**4:21**
